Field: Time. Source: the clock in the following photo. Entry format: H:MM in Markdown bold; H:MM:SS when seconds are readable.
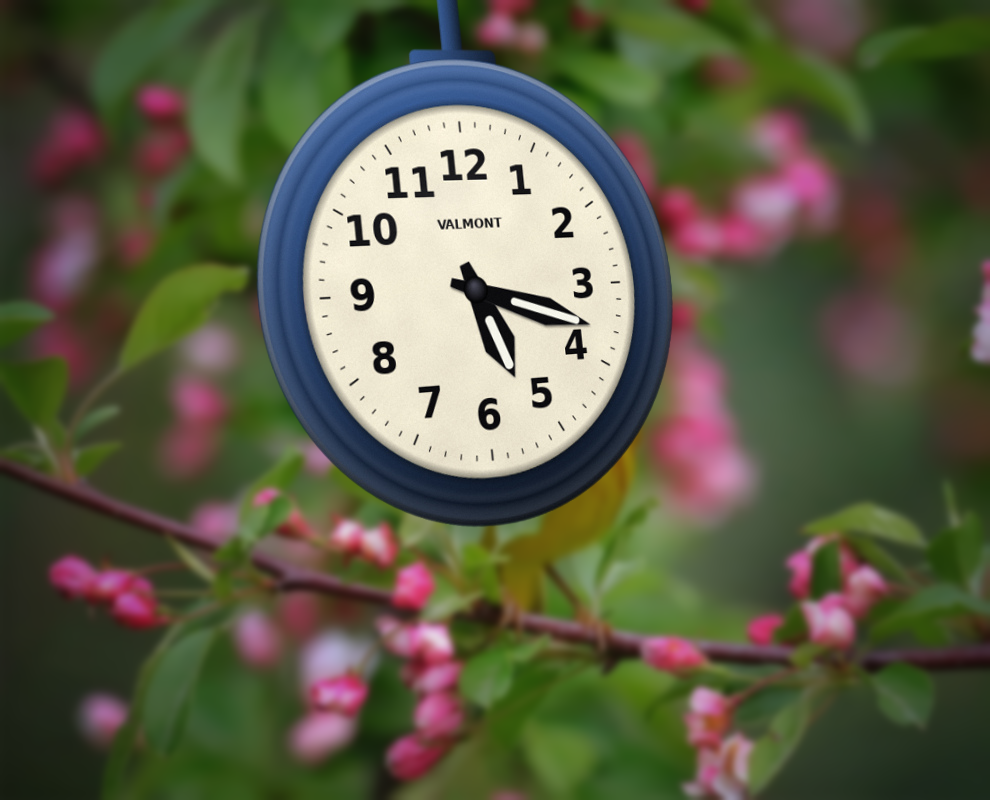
**5:18**
